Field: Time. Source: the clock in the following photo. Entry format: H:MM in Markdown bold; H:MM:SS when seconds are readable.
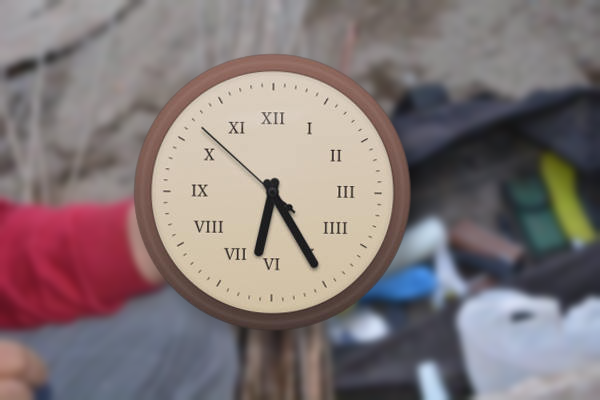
**6:24:52**
